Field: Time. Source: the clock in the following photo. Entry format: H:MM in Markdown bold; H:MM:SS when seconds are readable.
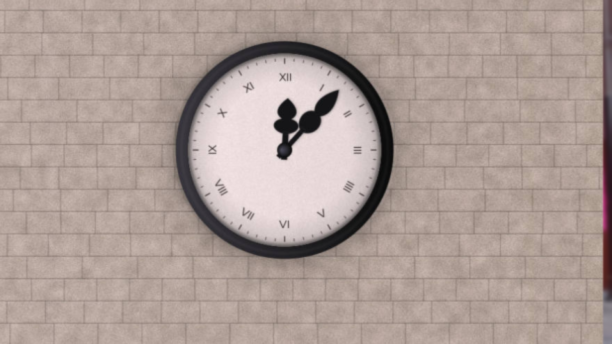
**12:07**
